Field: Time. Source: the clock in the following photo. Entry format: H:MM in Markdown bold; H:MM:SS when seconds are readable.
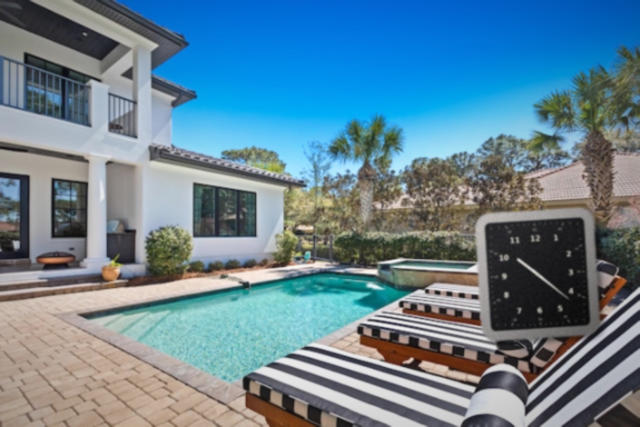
**10:22**
